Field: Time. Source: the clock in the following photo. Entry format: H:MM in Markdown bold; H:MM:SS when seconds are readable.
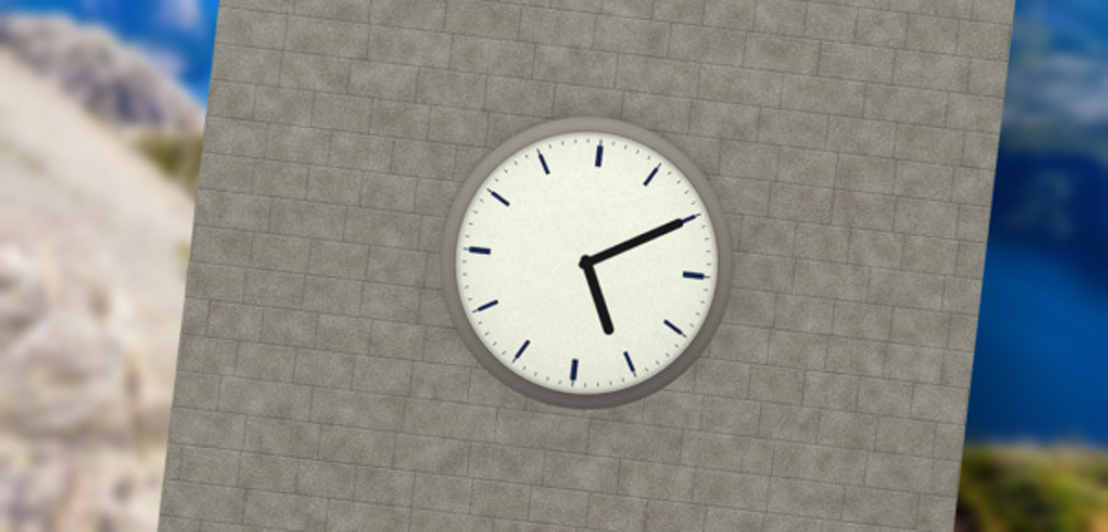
**5:10**
